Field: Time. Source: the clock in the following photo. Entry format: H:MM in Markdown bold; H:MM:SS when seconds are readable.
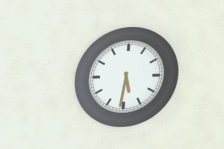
**5:31**
